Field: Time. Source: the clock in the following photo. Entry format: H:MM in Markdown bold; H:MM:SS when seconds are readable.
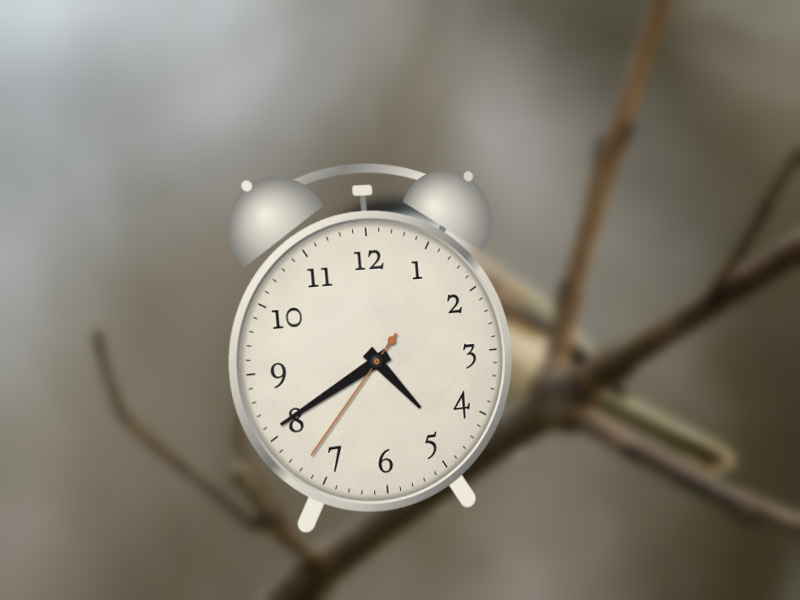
**4:40:37**
